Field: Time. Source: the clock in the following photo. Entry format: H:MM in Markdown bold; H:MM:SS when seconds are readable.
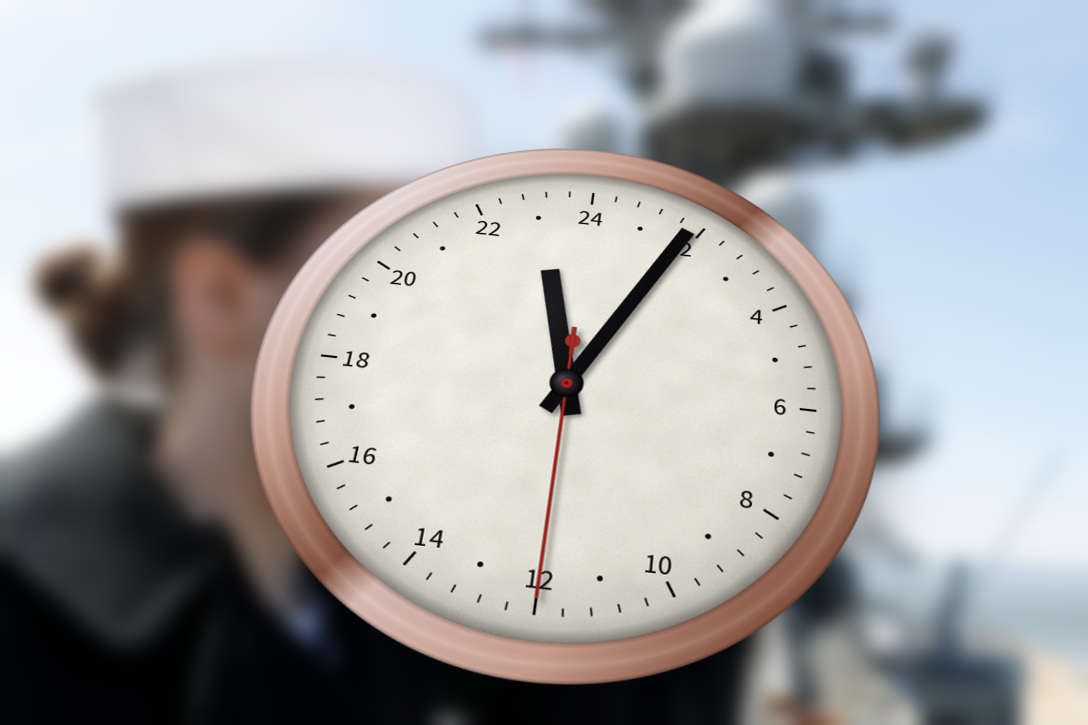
**23:04:30**
